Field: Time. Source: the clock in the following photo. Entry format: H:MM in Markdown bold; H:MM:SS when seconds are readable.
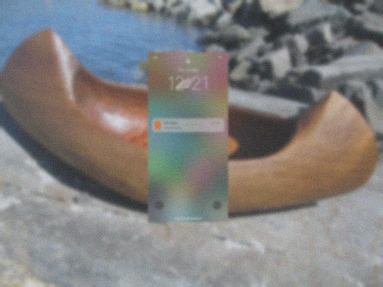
**12:21**
